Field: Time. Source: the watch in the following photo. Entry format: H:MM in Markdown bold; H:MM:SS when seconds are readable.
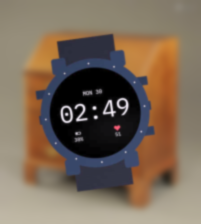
**2:49**
